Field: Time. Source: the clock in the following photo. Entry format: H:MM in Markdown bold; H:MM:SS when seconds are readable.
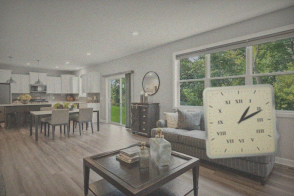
**1:11**
